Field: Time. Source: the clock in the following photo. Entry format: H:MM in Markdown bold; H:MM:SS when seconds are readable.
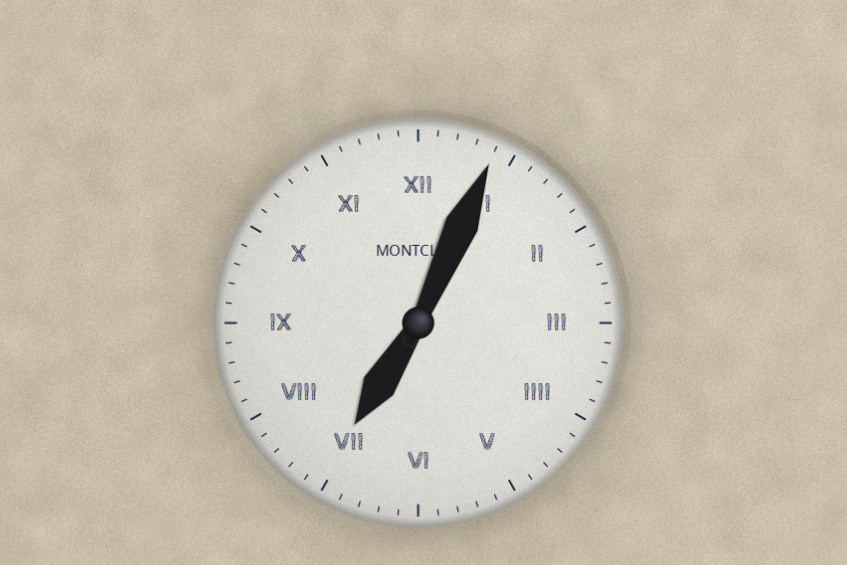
**7:04**
